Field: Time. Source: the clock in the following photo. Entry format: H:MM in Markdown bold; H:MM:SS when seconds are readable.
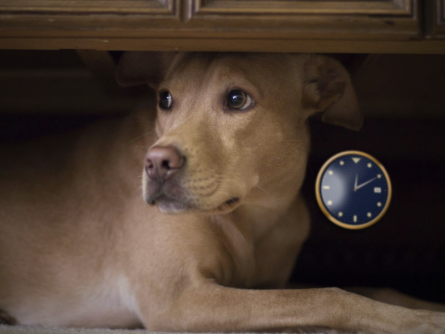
**12:10**
